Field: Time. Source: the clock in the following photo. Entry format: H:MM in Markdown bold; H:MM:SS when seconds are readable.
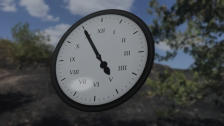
**4:55**
